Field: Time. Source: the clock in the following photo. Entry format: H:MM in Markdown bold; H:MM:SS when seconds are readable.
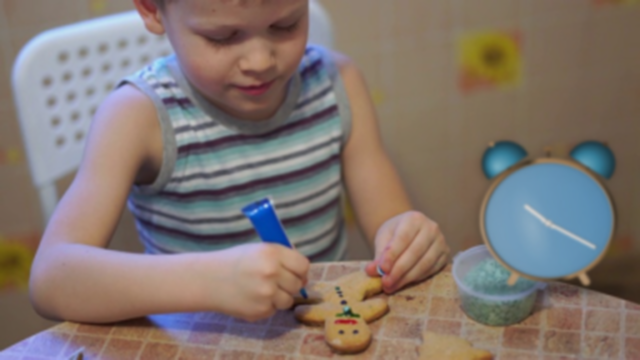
**10:20**
